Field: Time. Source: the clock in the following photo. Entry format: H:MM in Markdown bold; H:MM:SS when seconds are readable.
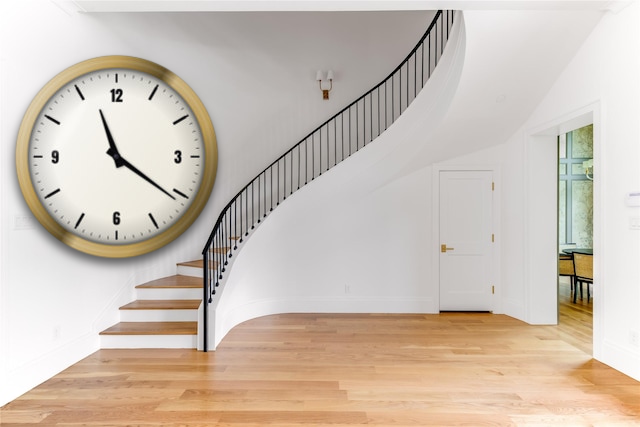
**11:21**
